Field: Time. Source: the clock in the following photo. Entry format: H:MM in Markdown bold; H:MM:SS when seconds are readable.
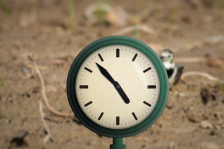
**4:53**
